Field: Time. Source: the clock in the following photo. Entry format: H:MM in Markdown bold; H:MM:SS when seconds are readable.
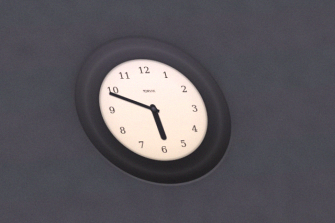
**5:49**
